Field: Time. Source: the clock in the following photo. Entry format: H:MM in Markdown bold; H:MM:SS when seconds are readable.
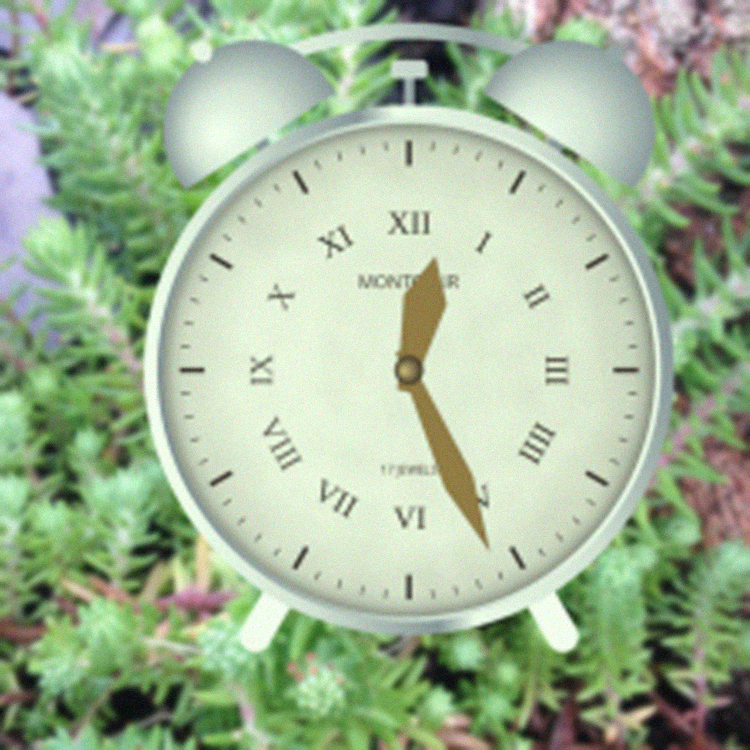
**12:26**
